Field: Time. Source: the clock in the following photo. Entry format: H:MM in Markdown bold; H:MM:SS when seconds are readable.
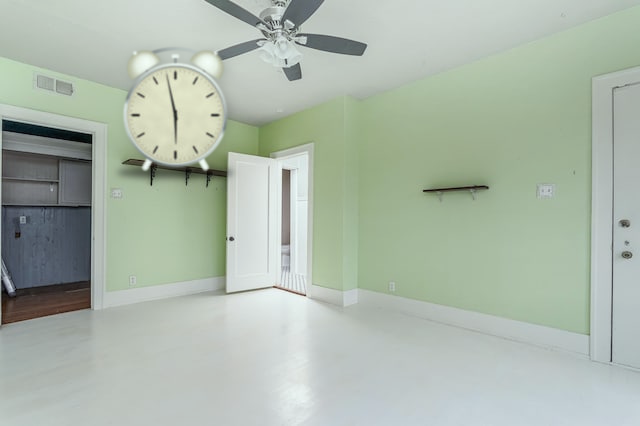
**5:58**
